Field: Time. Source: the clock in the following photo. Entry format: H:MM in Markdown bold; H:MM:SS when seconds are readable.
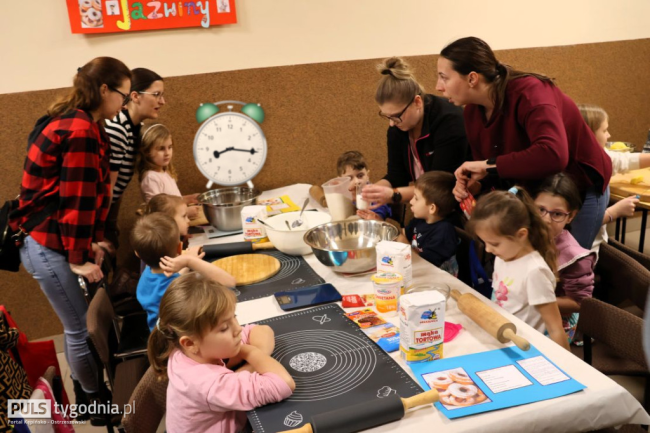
**8:16**
